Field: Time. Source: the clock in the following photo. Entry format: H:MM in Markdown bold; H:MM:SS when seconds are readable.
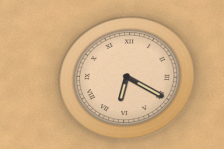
**6:20**
